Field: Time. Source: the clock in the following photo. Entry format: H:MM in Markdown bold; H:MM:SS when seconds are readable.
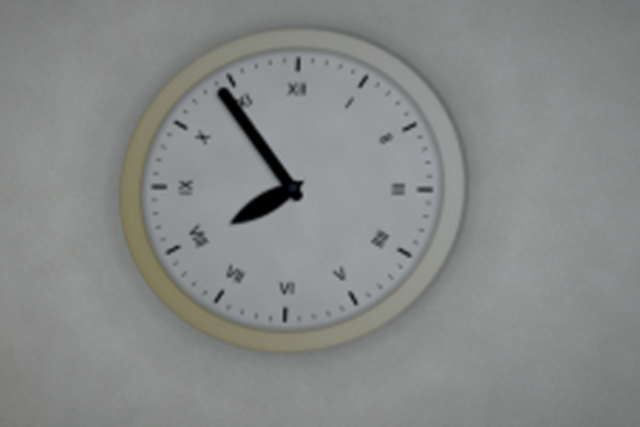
**7:54**
